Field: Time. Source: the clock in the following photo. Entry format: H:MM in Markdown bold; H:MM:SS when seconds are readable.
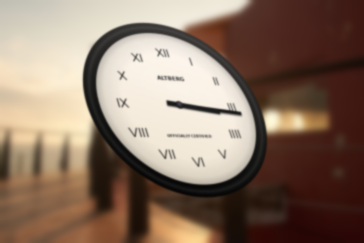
**3:16**
